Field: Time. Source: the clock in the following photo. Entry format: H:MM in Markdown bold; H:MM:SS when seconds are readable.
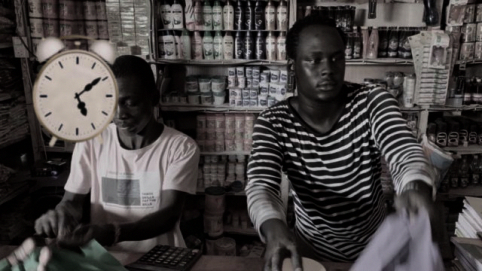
**5:09**
